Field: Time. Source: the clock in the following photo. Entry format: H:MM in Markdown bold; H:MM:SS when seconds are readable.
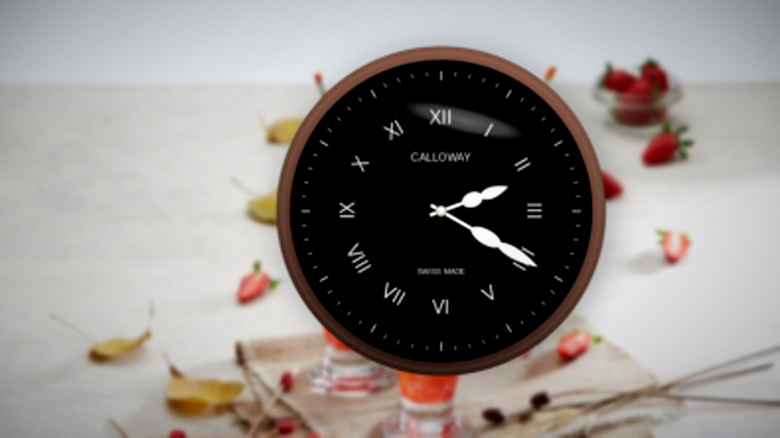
**2:20**
